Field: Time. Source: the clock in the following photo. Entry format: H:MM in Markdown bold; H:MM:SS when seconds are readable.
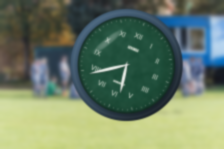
**5:39**
